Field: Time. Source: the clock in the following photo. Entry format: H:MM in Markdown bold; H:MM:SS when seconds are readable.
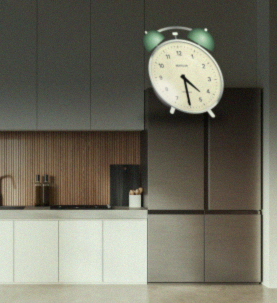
**4:30**
